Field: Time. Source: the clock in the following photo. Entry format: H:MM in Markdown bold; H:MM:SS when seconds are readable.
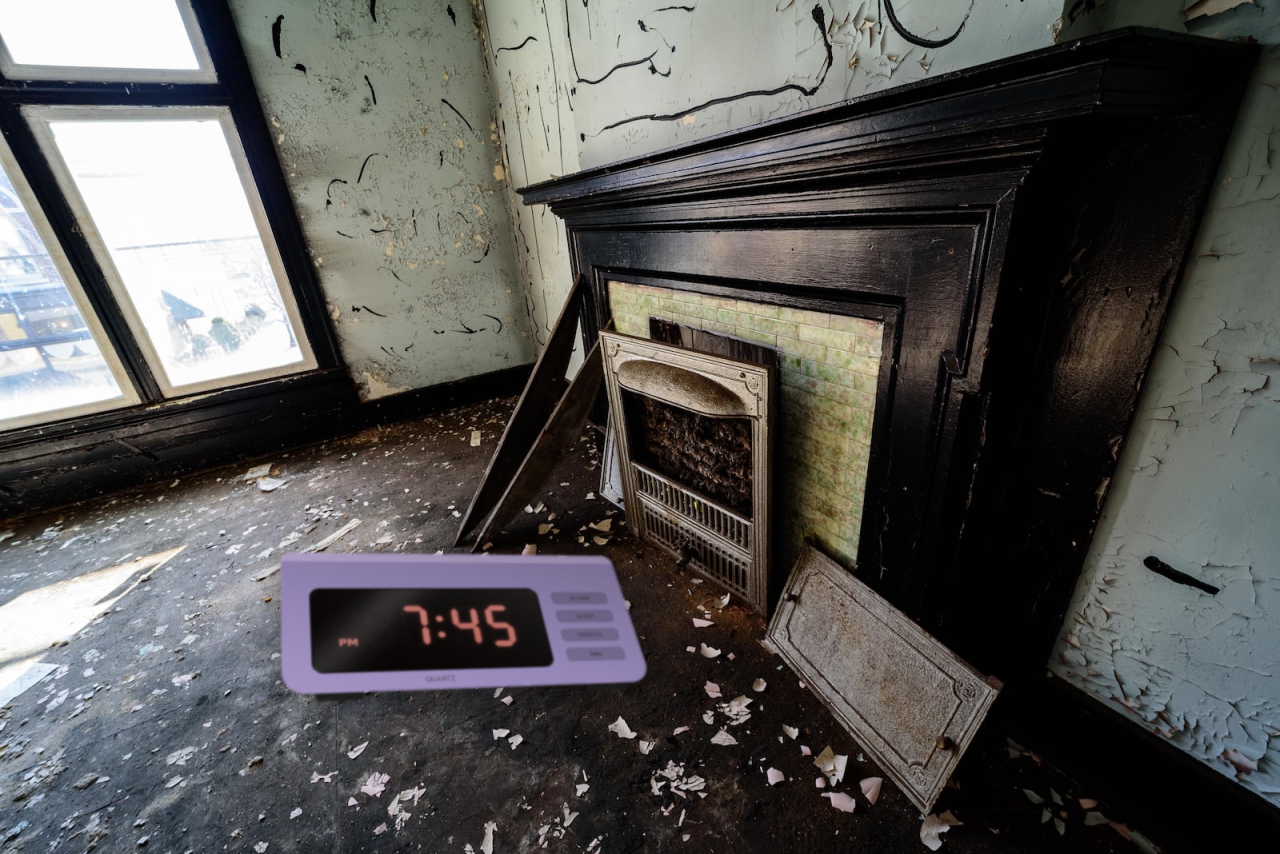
**7:45**
